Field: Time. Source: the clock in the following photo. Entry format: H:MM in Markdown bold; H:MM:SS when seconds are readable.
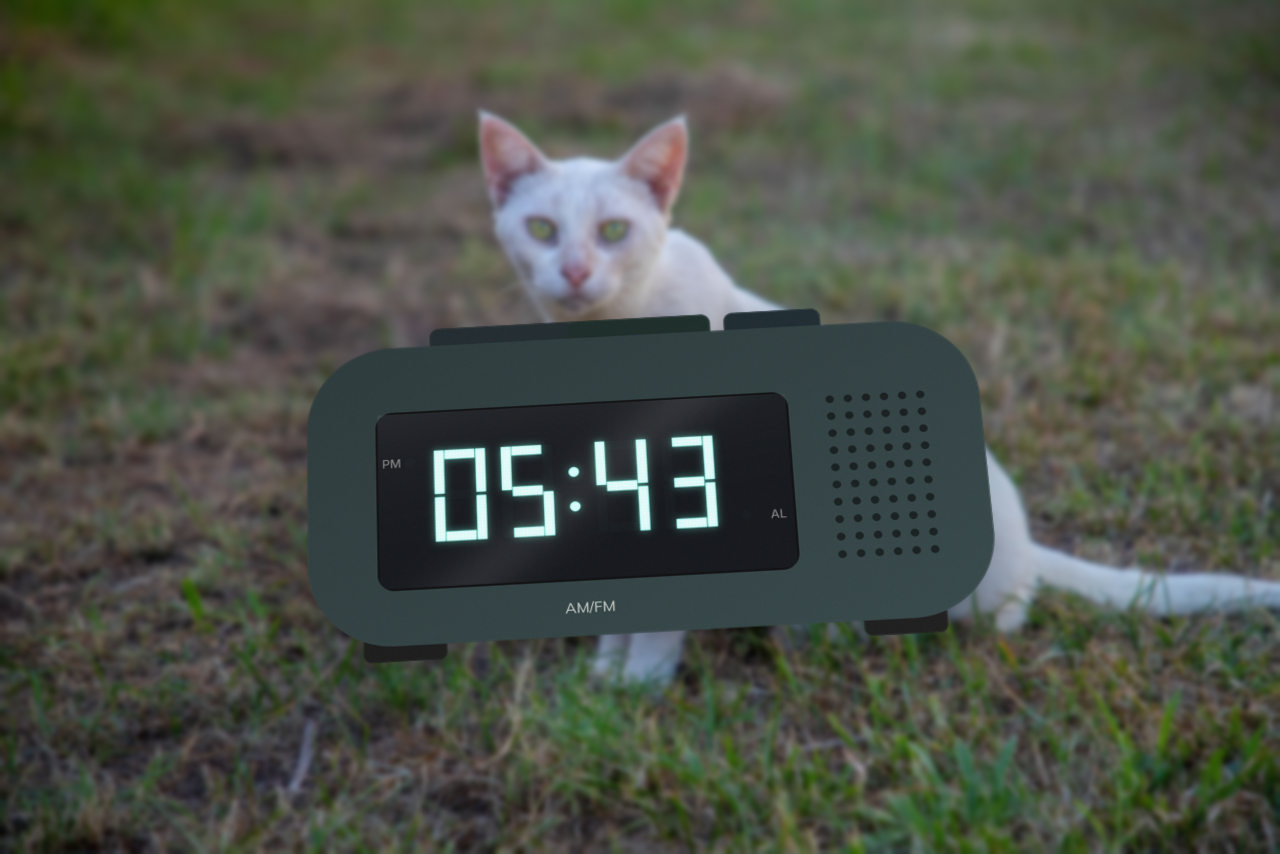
**5:43**
